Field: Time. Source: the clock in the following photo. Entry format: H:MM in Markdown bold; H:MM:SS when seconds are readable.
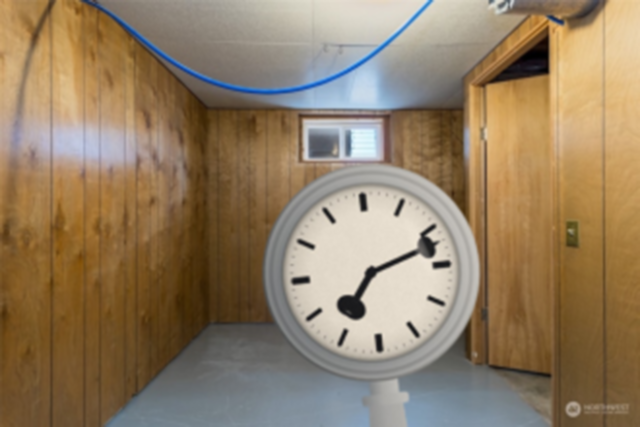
**7:12**
